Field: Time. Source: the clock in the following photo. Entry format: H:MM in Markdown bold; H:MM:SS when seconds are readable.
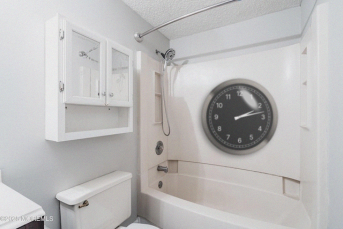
**2:13**
